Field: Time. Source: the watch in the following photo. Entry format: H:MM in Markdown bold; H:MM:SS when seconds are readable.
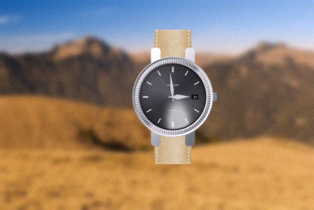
**2:59**
